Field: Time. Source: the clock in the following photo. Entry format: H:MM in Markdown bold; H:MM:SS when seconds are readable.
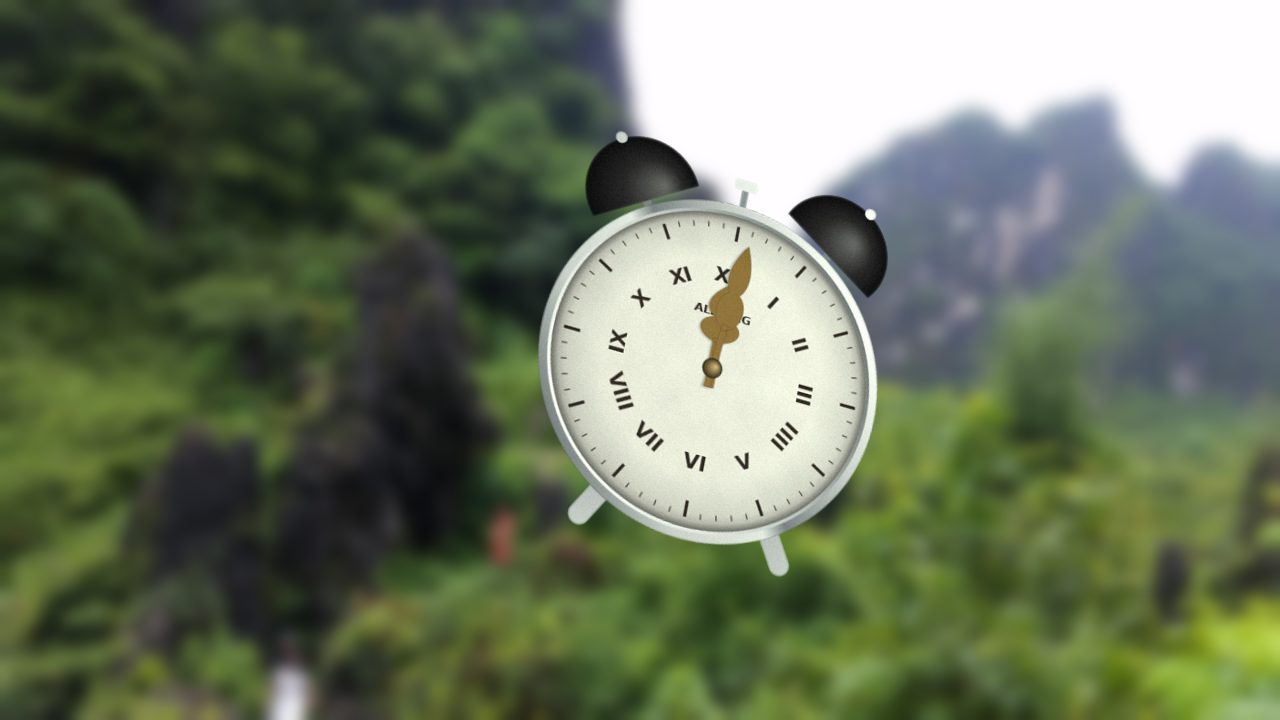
**12:01**
